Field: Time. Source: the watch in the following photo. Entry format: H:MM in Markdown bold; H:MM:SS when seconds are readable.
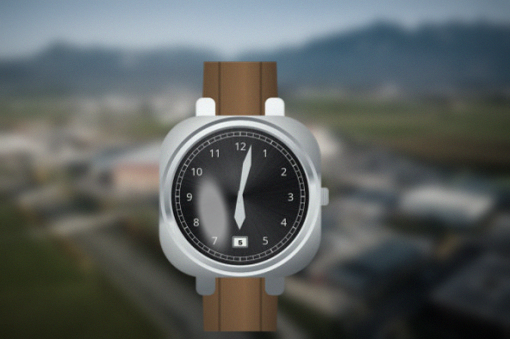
**6:02**
